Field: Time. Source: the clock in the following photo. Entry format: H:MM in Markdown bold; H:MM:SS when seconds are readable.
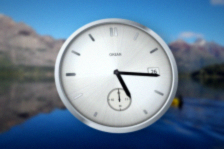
**5:16**
